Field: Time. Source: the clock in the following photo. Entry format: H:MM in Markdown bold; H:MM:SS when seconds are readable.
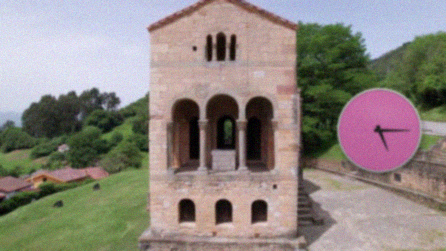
**5:15**
